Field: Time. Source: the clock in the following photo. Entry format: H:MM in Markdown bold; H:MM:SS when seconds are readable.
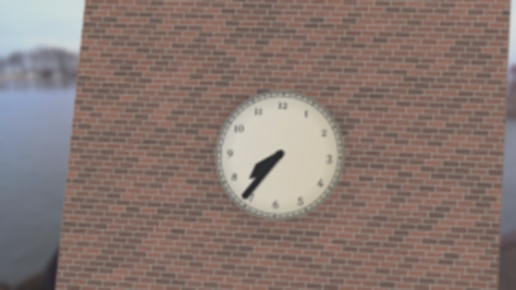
**7:36**
